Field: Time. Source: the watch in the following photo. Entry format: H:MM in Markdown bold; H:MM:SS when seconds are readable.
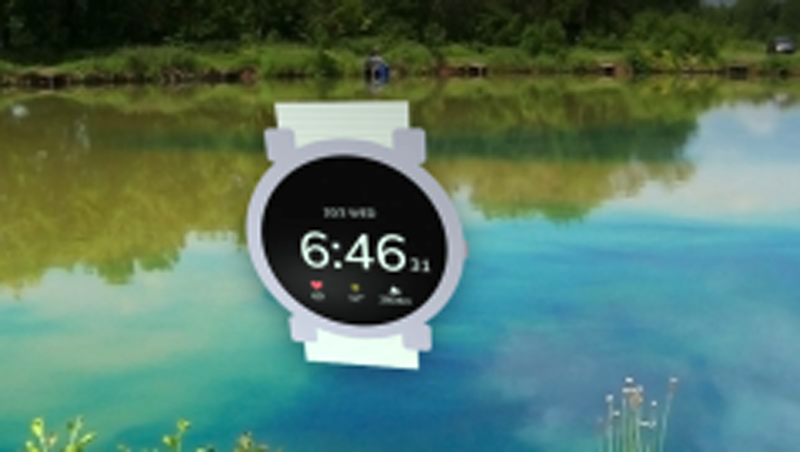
**6:46**
